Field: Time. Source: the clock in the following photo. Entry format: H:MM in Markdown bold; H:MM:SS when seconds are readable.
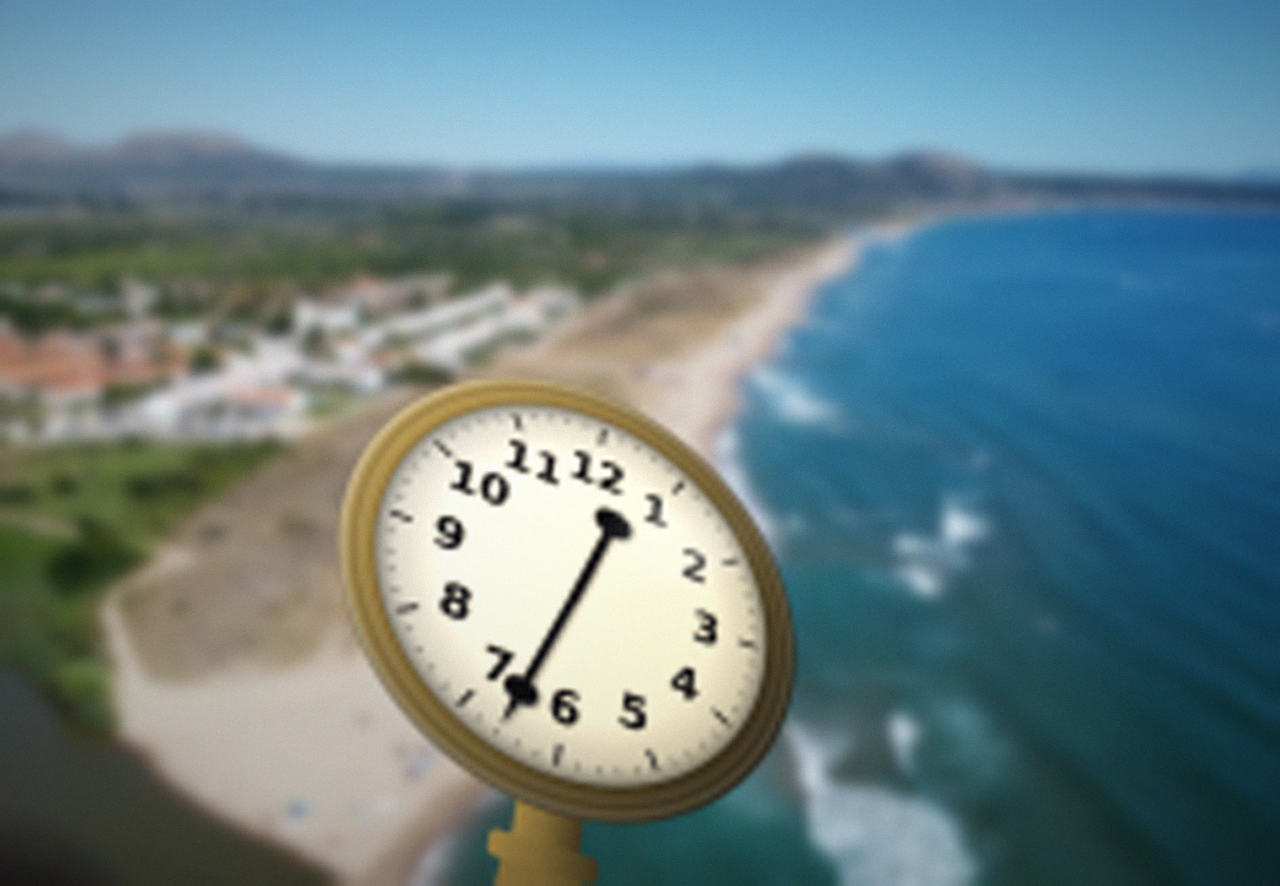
**12:33**
